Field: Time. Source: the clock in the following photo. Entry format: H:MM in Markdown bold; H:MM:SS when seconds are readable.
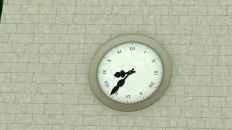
**8:36**
